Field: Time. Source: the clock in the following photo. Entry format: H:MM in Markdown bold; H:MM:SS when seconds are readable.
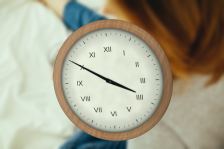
**3:50**
